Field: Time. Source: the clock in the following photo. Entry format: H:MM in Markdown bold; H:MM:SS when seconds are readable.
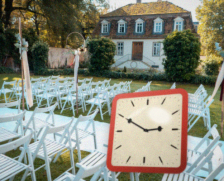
**2:50**
